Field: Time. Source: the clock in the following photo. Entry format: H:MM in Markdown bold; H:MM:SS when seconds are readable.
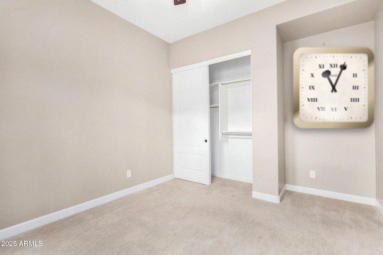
**11:04**
